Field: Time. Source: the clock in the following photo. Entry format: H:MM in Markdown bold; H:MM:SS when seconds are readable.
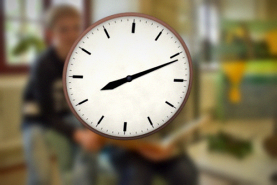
**8:11**
